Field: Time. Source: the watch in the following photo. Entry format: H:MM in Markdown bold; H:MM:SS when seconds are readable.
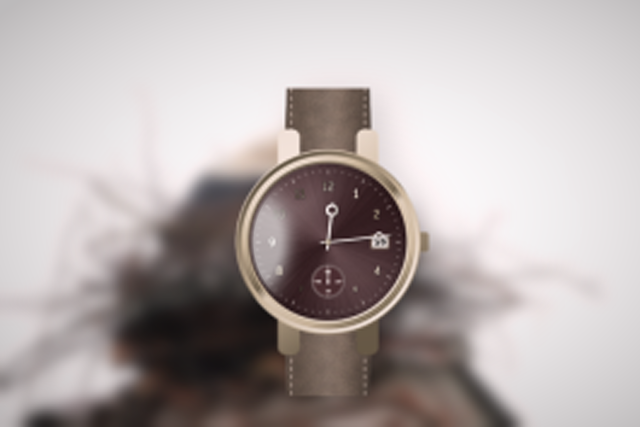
**12:14**
